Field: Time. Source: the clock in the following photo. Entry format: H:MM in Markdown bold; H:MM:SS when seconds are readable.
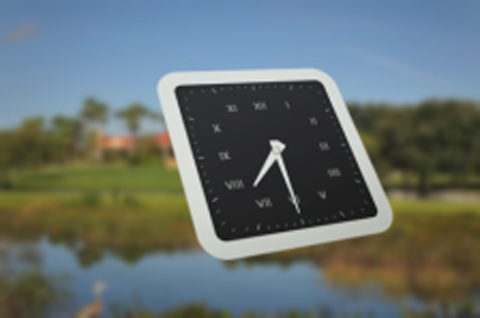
**7:30**
